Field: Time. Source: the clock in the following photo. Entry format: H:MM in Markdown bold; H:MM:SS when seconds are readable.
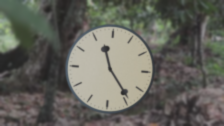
**11:24**
